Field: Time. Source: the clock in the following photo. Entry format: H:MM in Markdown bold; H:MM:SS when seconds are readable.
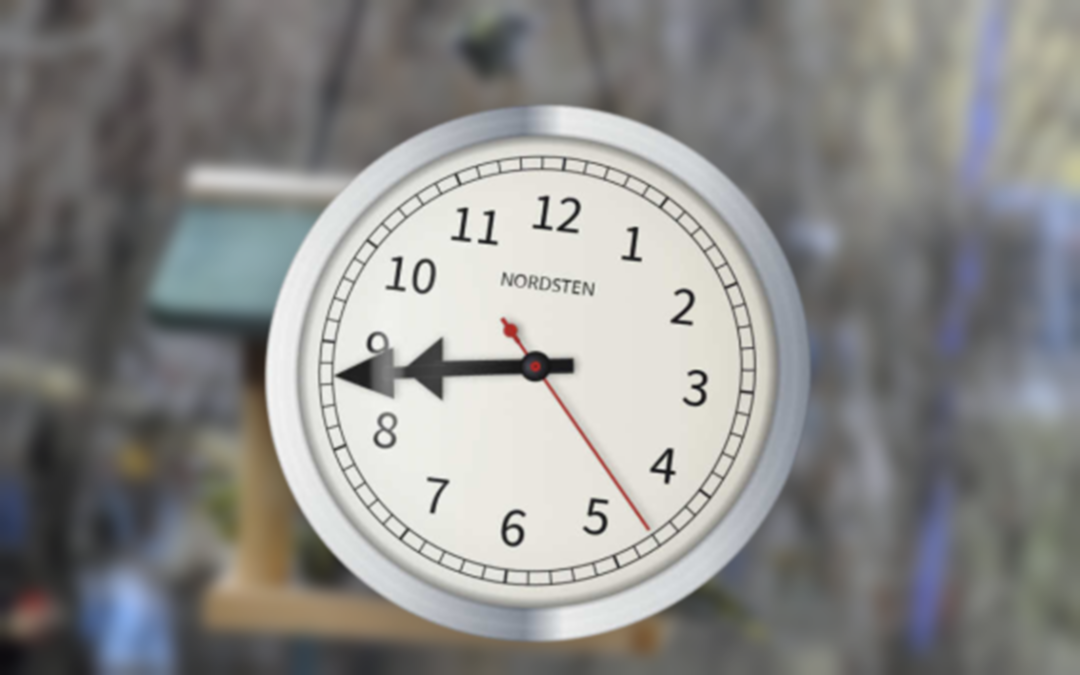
**8:43:23**
